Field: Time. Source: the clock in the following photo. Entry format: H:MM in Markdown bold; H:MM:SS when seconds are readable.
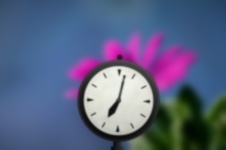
**7:02**
